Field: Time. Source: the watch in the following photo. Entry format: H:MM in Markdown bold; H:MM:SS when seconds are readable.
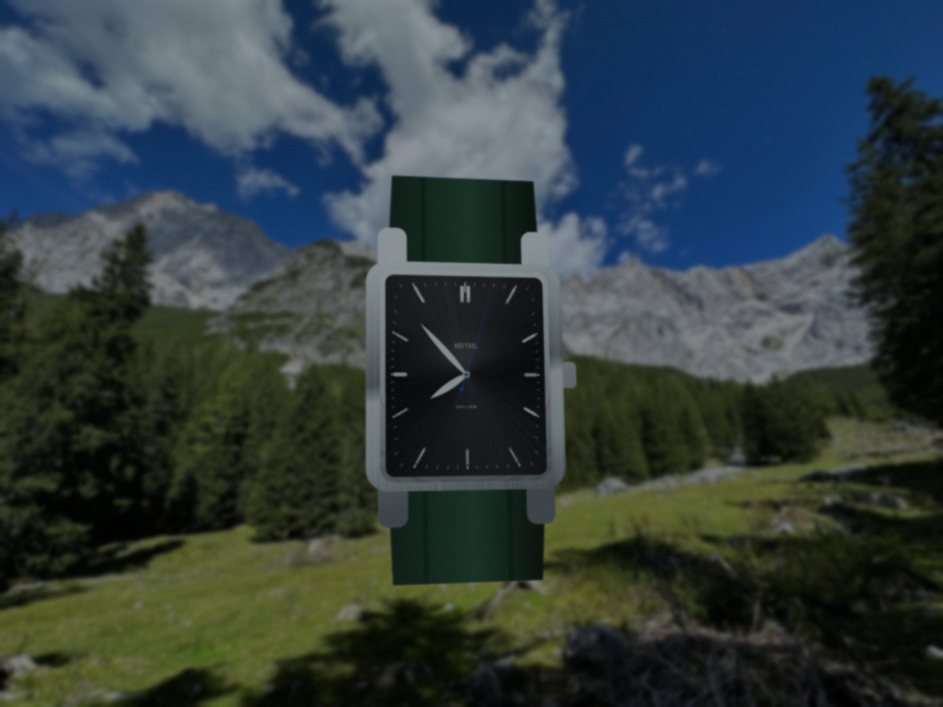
**7:53:03**
